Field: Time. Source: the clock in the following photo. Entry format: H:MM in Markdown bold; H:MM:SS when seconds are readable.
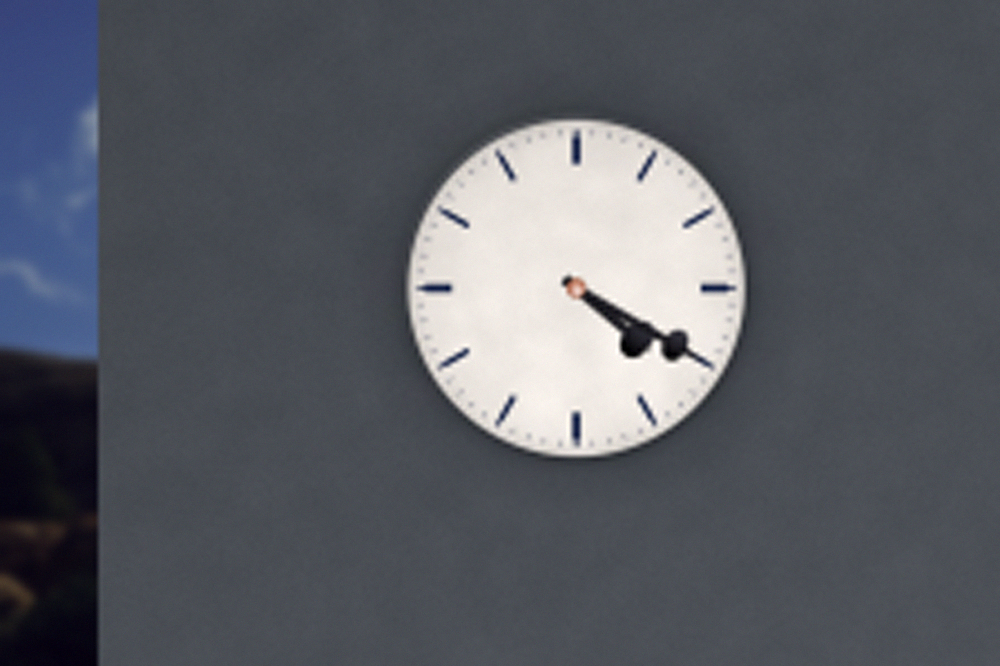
**4:20**
